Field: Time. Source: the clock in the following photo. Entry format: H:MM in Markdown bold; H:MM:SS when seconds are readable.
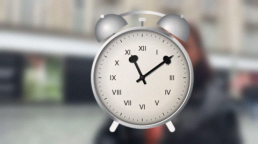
**11:09**
